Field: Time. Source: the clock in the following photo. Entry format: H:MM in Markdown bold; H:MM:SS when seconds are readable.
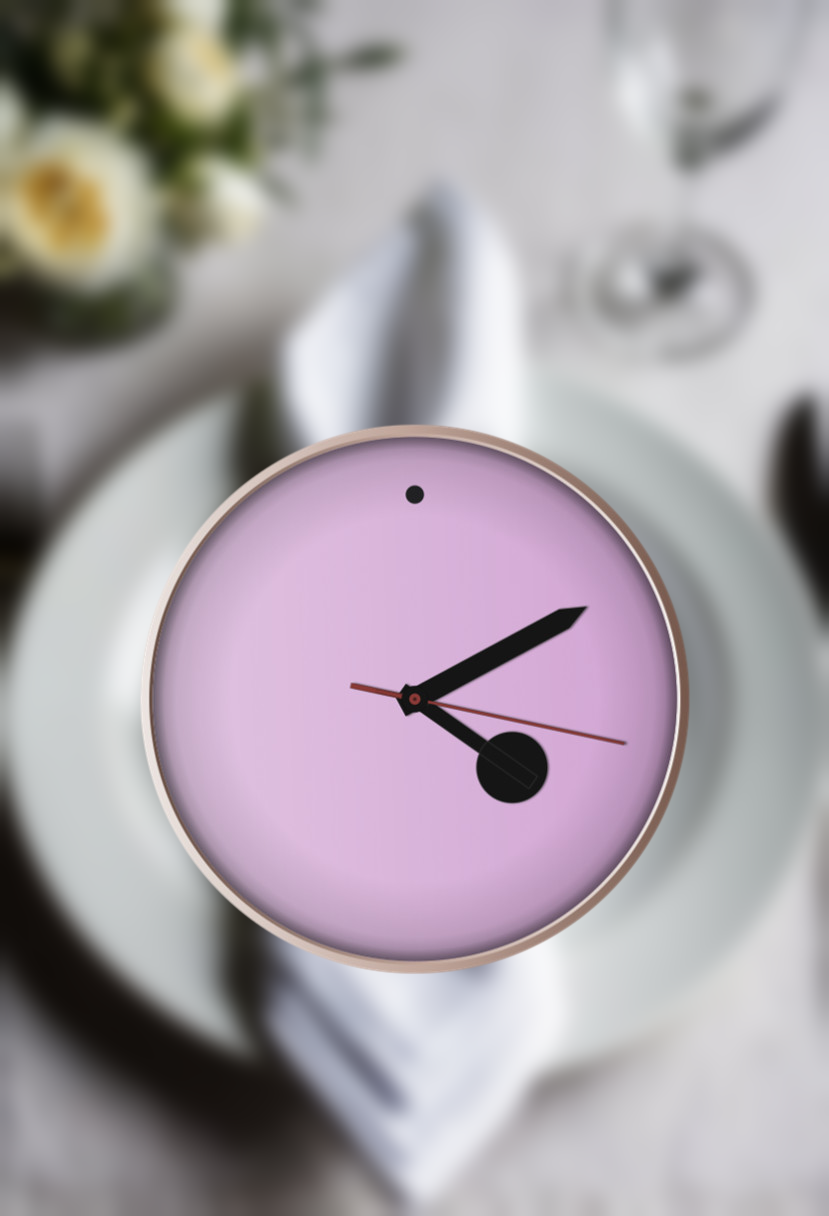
**4:10:17**
